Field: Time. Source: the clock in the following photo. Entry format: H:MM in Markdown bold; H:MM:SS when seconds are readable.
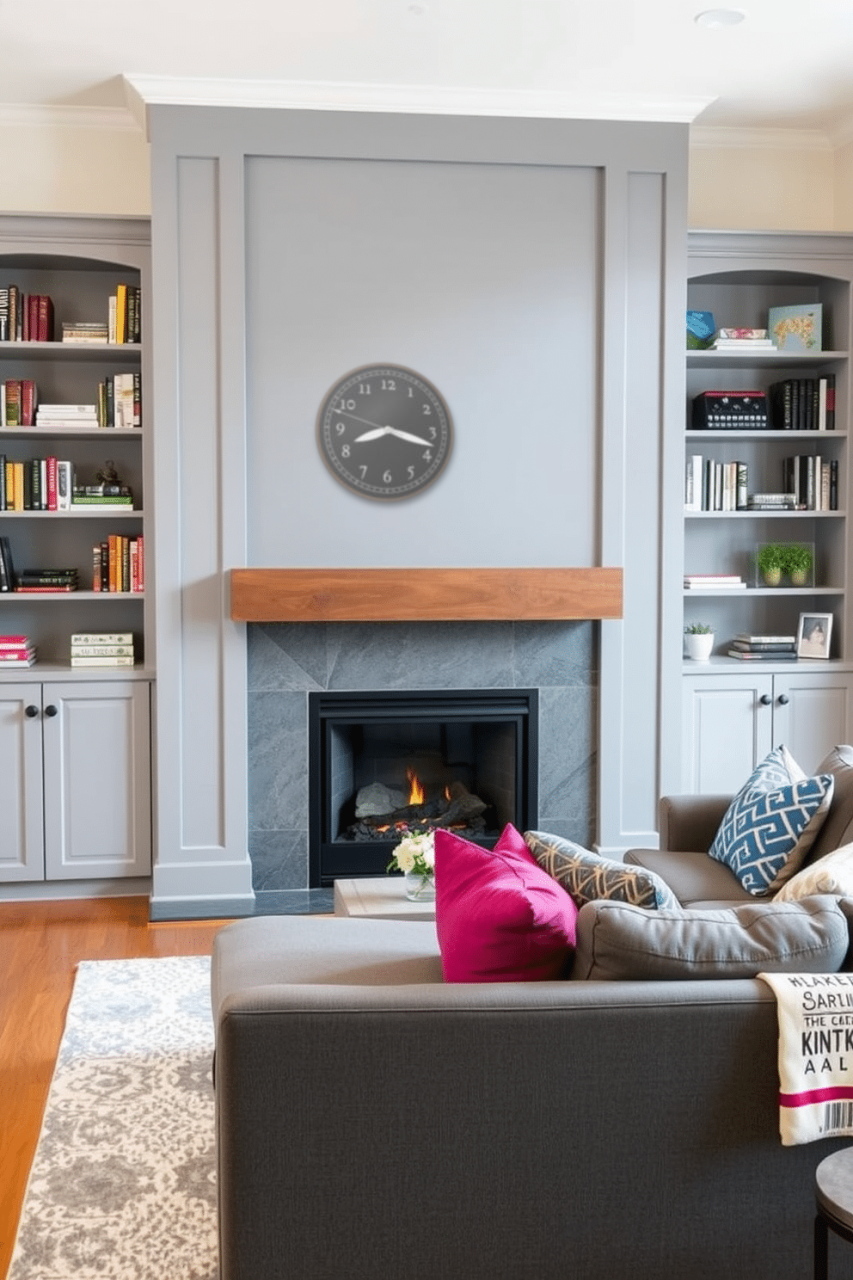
**8:17:48**
